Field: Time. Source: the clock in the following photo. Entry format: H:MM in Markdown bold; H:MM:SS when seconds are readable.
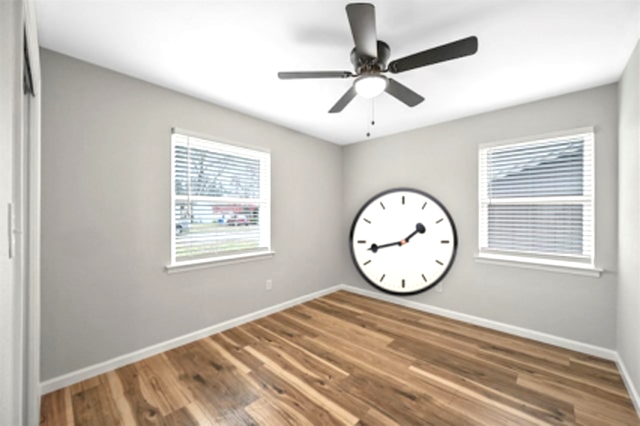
**1:43**
